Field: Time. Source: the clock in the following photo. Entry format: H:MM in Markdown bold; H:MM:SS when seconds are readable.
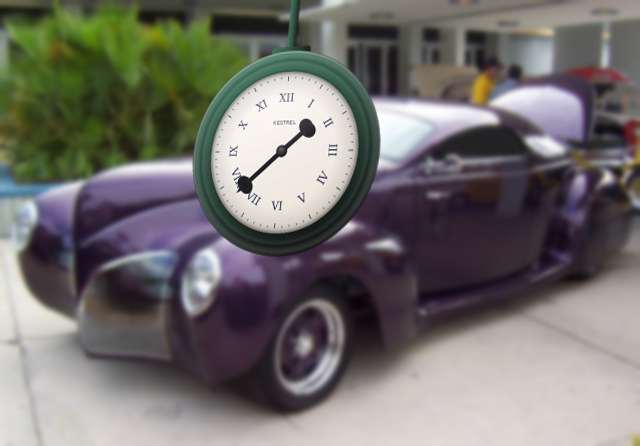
**1:38**
